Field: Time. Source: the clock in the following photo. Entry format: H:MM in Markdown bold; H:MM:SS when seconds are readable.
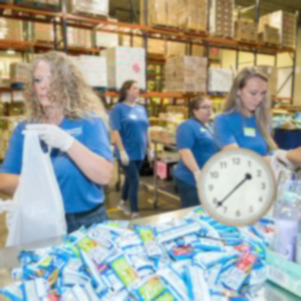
**1:38**
